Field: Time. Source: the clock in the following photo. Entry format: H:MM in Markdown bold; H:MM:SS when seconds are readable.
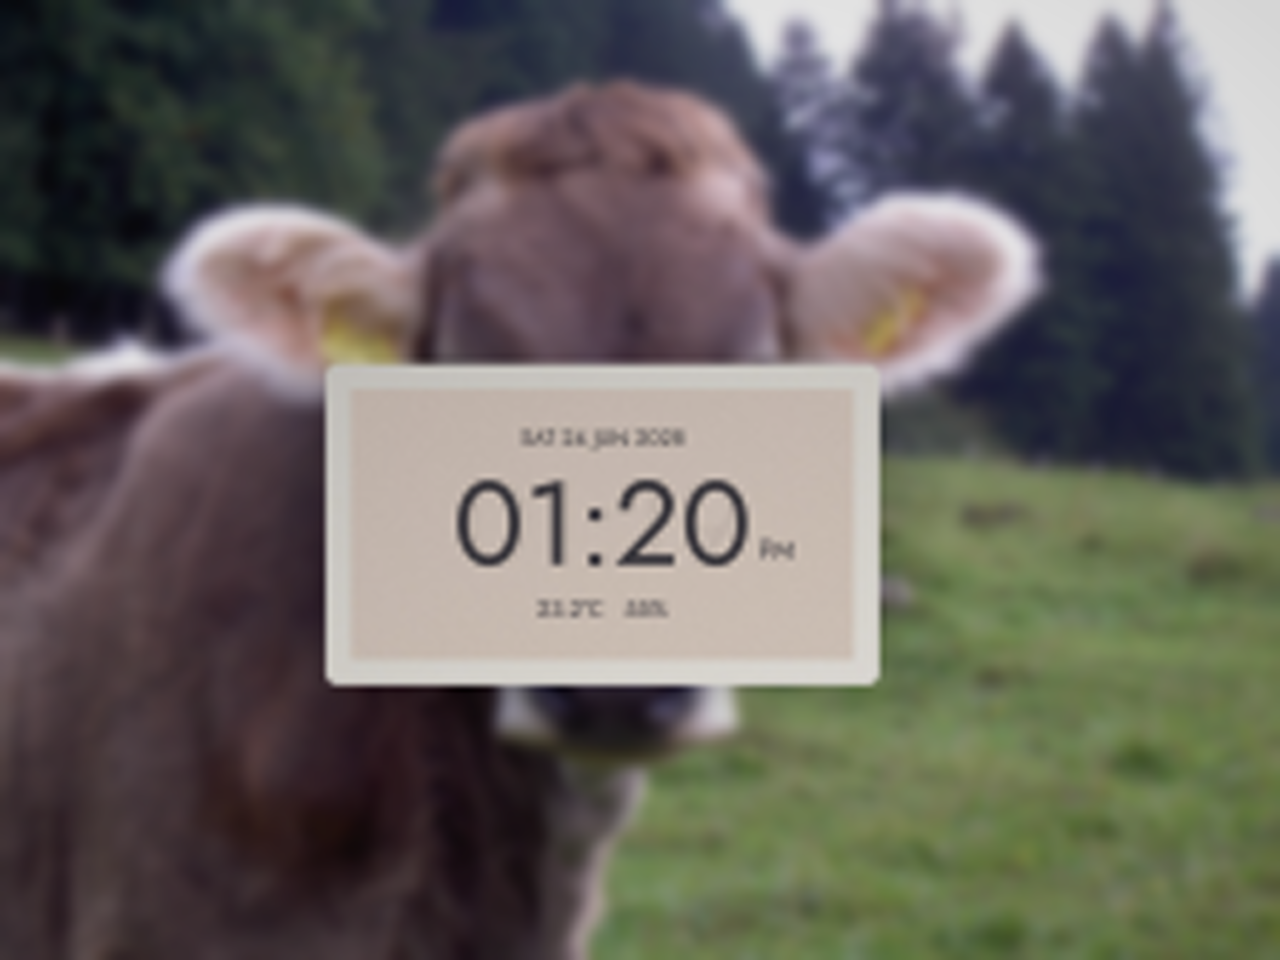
**1:20**
